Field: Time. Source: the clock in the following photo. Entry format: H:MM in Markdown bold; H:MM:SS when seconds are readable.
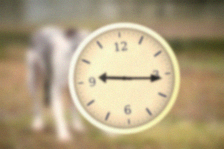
**9:16**
